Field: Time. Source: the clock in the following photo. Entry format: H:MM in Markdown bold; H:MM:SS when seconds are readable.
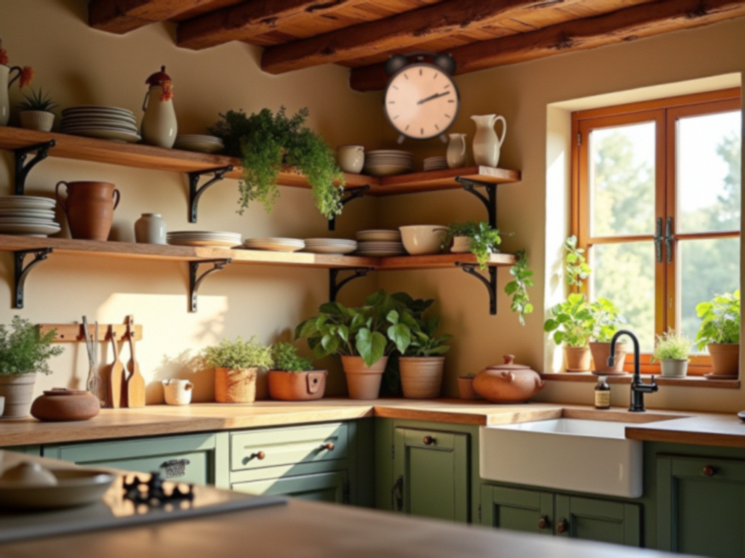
**2:12**
